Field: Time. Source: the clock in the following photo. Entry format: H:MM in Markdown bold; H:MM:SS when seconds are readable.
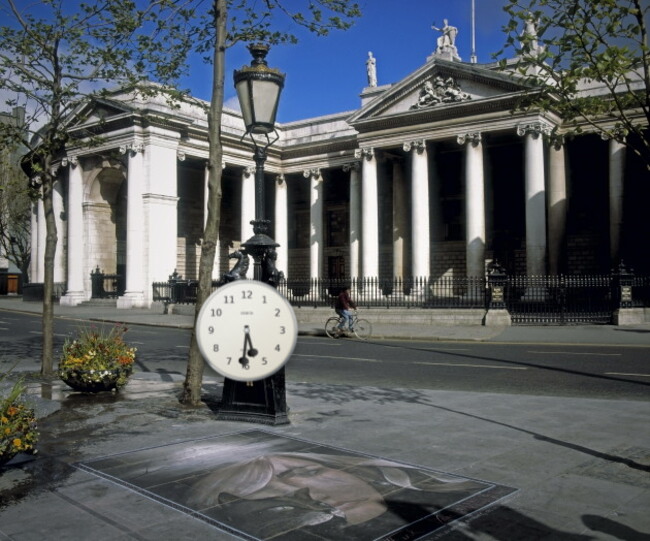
**5:31**
